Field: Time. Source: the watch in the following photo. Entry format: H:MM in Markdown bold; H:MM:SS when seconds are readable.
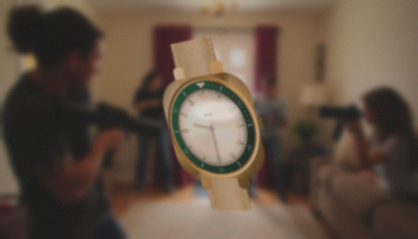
**9:30**
